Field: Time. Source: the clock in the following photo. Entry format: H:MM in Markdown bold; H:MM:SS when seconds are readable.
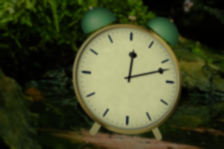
**12:12**
